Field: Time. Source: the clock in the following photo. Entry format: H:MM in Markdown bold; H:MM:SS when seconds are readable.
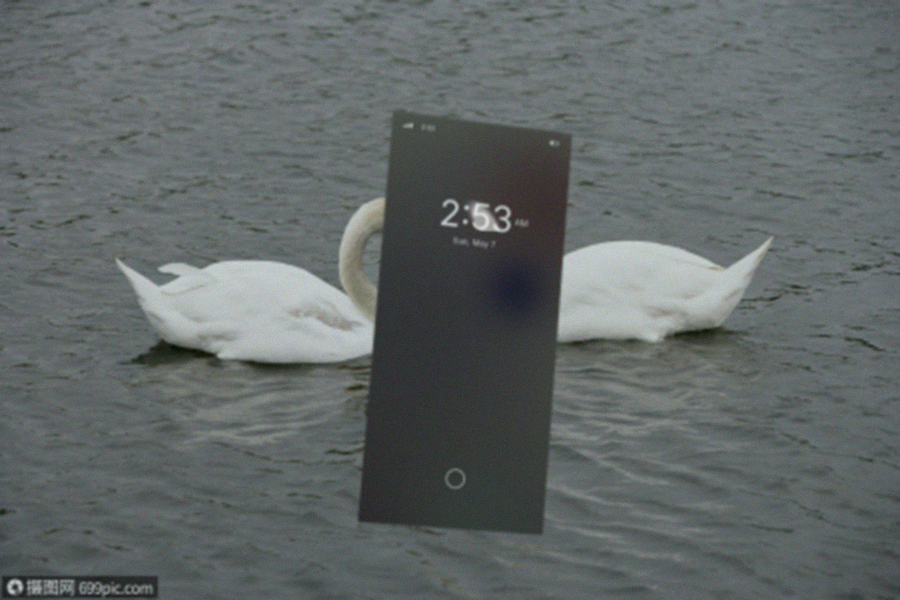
**2:53**
